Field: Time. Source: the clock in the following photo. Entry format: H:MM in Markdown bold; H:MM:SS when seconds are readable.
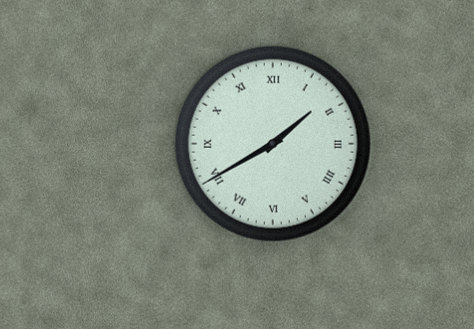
**1:40**
